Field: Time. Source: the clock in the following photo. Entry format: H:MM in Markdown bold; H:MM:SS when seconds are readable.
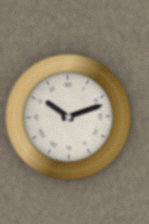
**10:12**
